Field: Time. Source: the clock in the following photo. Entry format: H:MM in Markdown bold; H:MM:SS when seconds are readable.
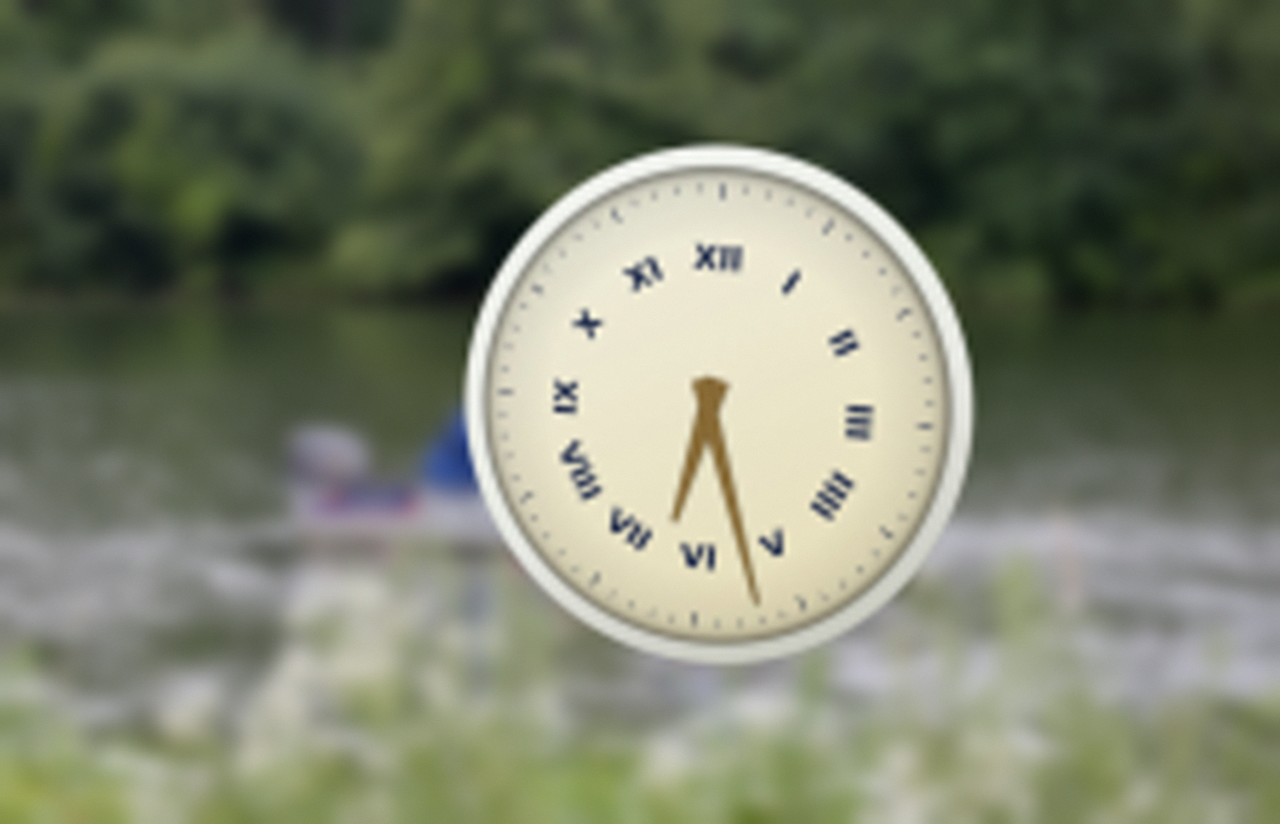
**6:27**
